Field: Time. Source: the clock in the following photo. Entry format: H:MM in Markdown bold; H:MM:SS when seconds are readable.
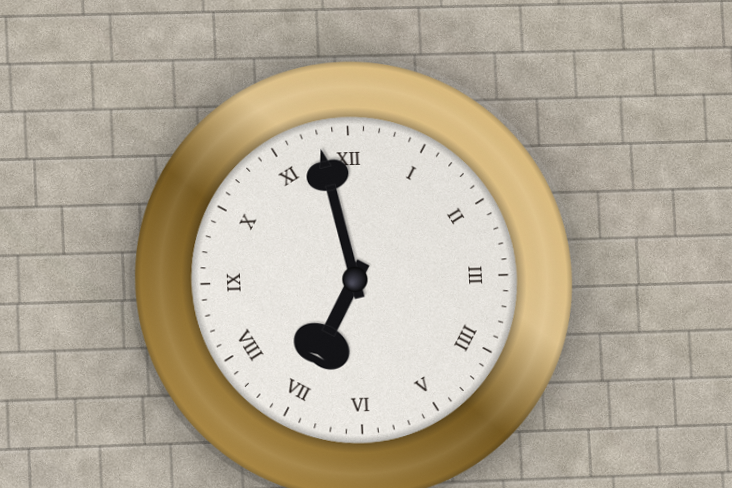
**6:58**
